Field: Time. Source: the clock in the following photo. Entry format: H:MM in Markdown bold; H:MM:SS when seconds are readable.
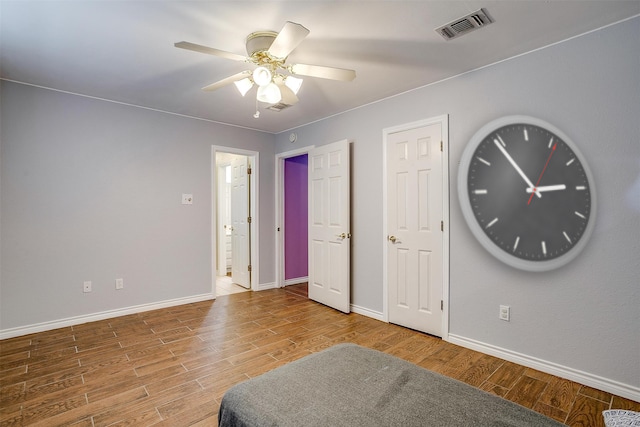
**2:54:06**
